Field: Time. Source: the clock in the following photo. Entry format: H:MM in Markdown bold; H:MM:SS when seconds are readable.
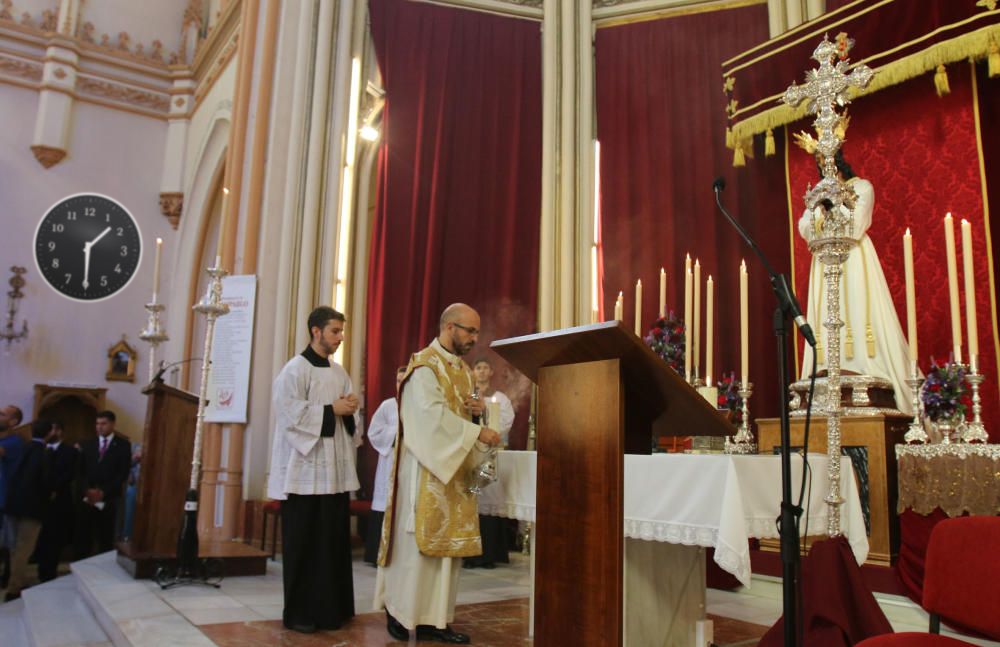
**1:30**
